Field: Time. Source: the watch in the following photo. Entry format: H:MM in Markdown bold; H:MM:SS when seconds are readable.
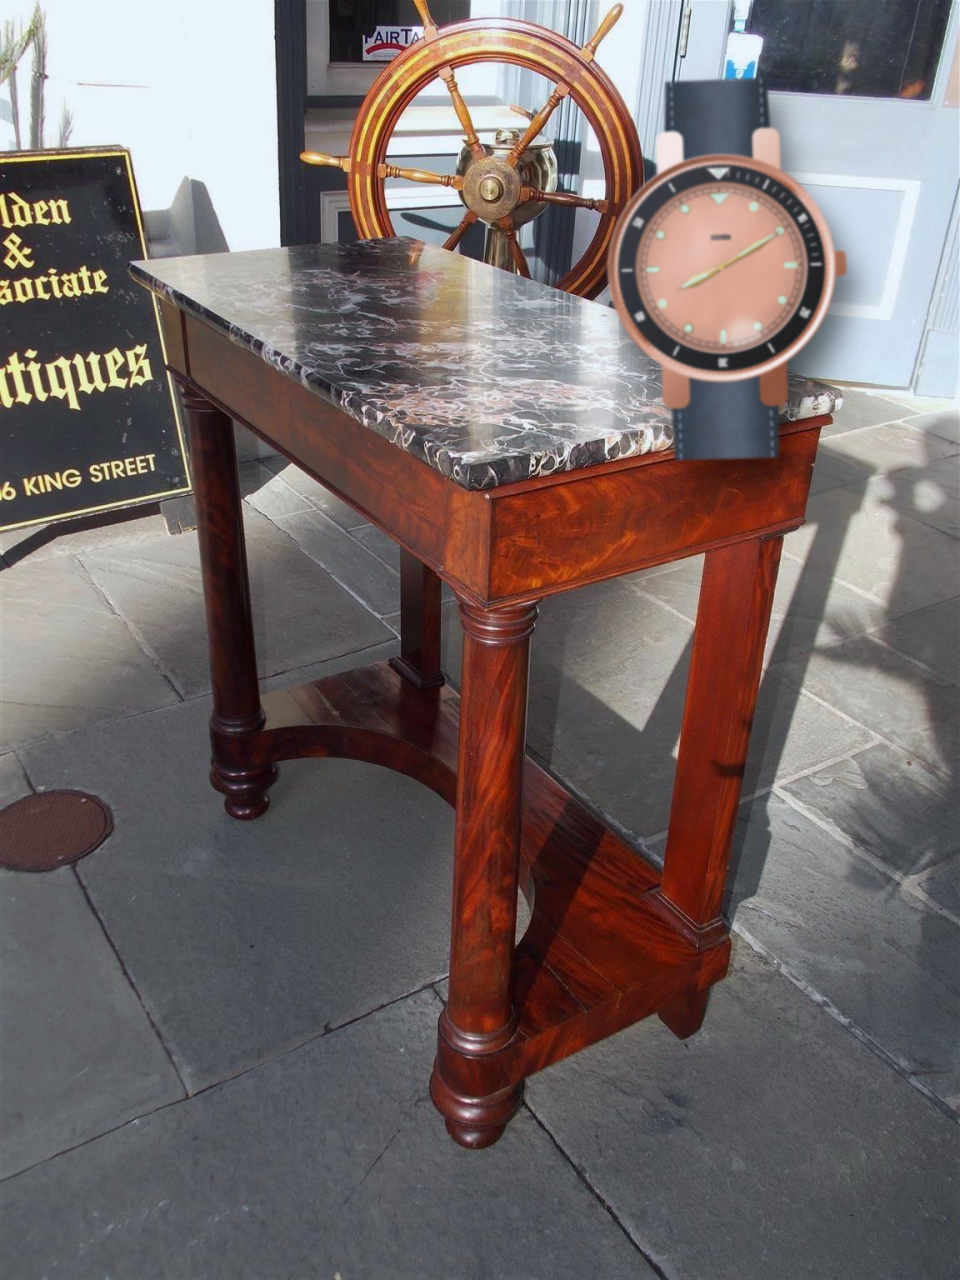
**8:10**
